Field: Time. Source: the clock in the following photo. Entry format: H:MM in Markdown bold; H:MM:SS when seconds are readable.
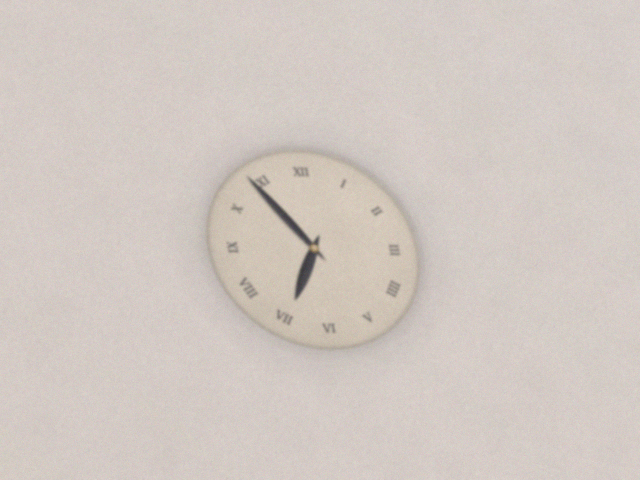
**6:54**
